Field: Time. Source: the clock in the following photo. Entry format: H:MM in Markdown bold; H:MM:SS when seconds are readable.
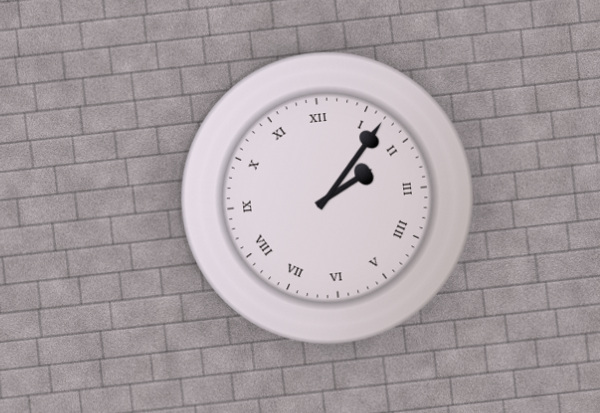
**2:07**
